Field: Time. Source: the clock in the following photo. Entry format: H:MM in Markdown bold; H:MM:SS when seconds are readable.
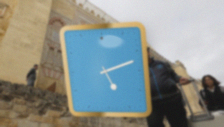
**5:12**
